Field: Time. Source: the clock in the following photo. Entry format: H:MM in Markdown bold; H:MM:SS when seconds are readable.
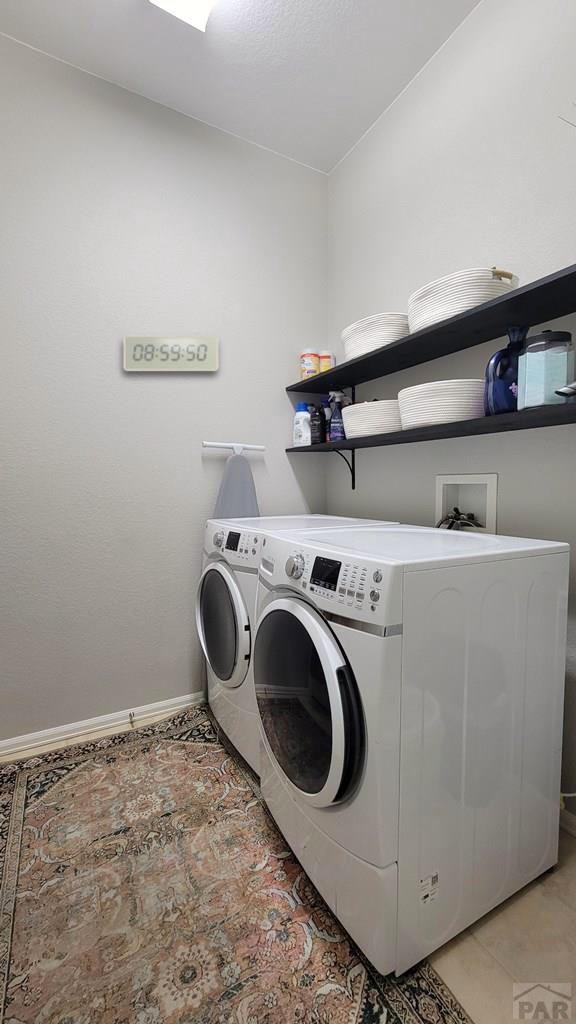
**8:59:50**
